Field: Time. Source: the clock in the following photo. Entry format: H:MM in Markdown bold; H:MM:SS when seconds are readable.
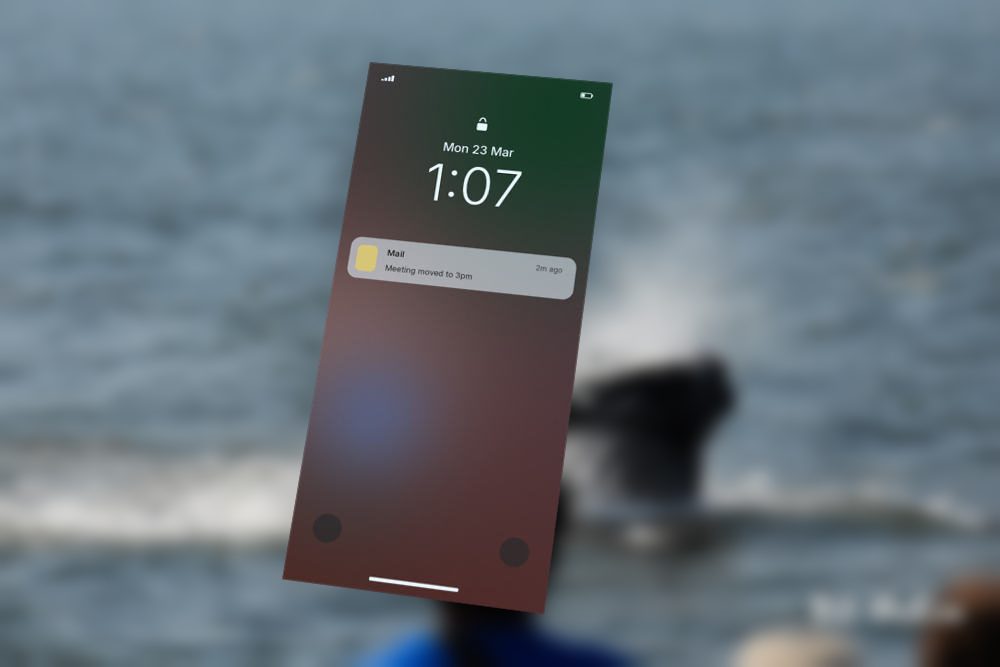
**1:07**
